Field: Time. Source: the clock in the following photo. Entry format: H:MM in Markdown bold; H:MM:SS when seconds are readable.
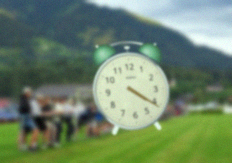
**4:21**
